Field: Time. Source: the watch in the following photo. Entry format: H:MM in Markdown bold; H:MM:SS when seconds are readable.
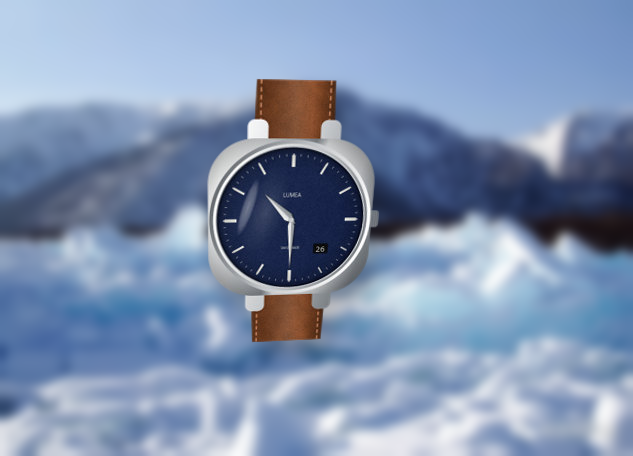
**10:30**
